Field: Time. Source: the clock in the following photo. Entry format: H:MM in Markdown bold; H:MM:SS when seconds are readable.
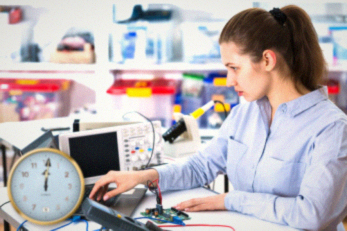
**12:01**
